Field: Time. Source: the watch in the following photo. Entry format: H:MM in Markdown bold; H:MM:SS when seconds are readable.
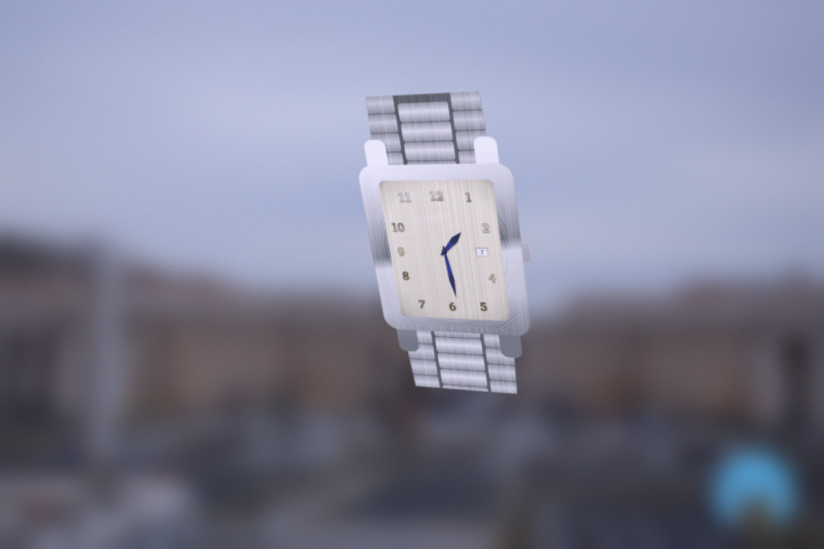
**1:29**
